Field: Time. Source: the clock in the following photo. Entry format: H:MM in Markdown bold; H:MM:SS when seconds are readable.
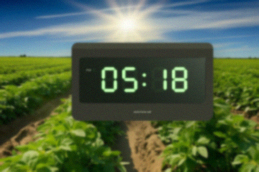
**5:18**
